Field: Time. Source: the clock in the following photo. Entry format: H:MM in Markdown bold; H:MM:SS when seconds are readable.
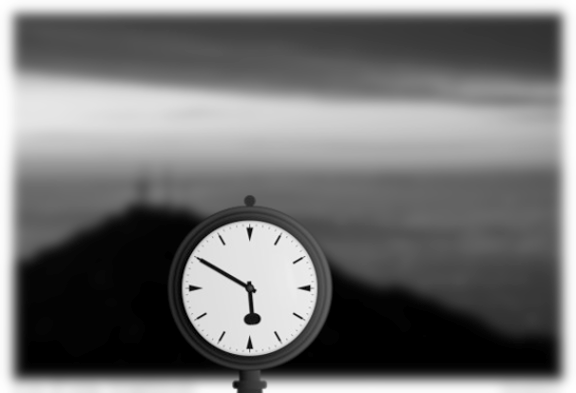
**5:50**
